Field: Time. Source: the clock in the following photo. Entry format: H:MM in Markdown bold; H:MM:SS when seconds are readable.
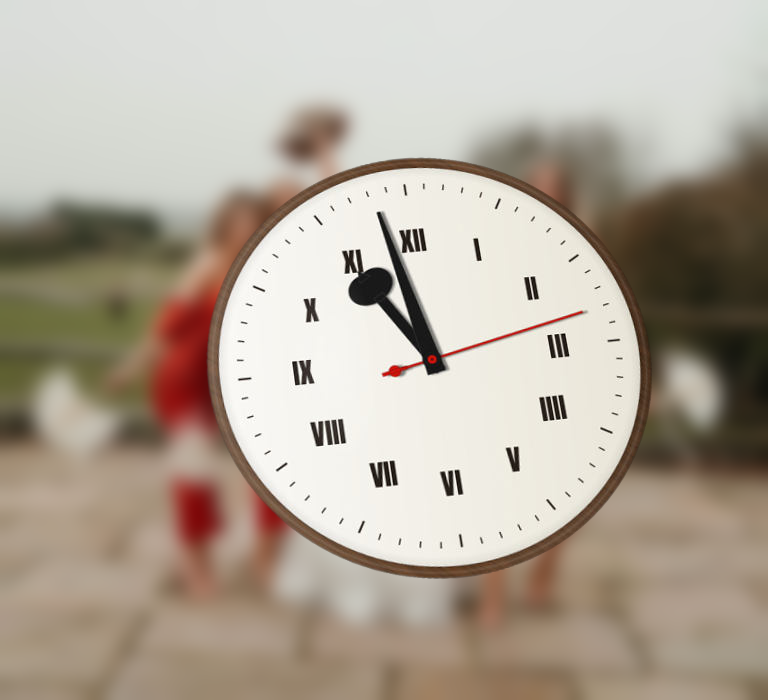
**10:58:13**
